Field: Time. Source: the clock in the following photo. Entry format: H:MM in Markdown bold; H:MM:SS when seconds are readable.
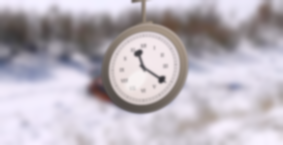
**11:21**
